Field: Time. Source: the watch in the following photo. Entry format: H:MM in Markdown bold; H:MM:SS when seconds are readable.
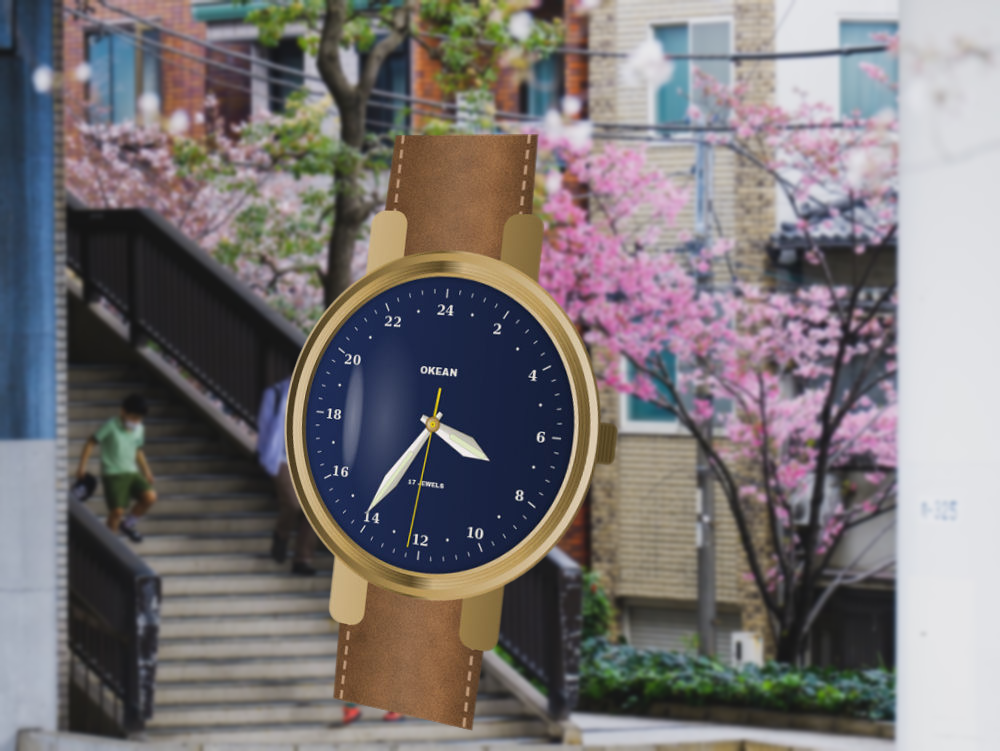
**7:35:31**
